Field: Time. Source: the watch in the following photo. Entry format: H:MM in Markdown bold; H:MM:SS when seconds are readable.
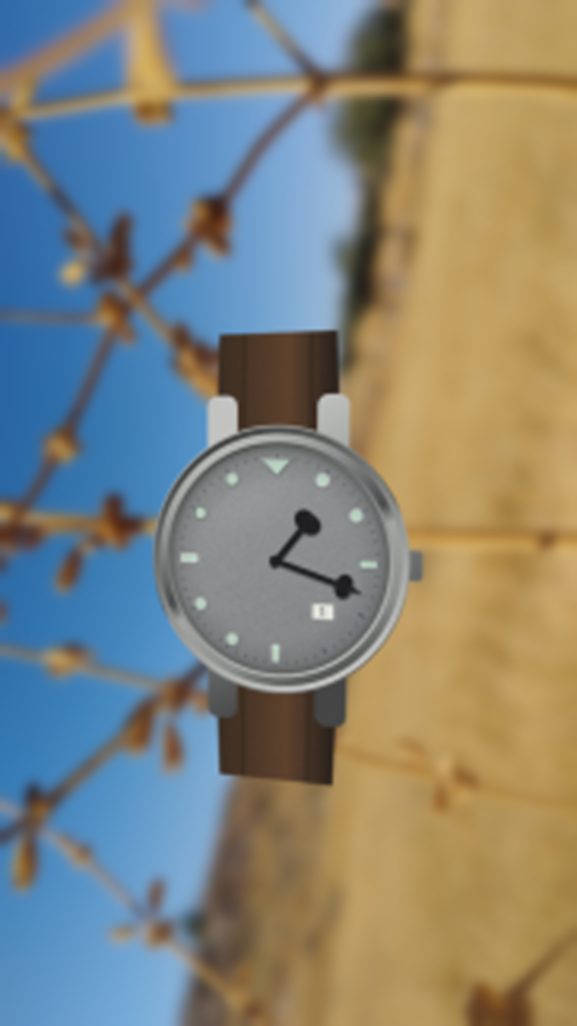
**1:18**
